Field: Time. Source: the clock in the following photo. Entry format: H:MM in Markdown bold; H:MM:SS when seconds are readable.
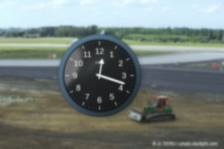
**12:18**
